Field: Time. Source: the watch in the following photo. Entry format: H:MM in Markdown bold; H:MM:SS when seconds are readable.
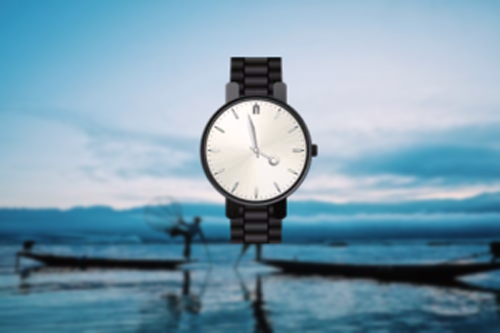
**3:58**
